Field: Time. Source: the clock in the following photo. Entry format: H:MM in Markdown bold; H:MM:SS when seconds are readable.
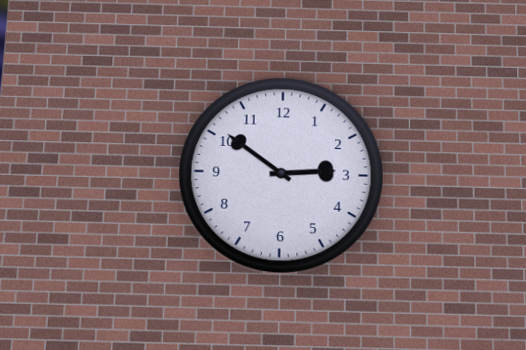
**2:51**
